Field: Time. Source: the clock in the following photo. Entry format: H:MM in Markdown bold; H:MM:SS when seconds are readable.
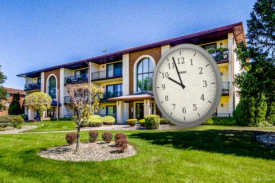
**9:57**
